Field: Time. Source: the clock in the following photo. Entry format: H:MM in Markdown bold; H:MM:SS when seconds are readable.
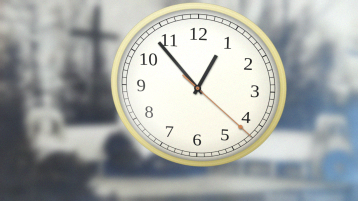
**12:53:22**
